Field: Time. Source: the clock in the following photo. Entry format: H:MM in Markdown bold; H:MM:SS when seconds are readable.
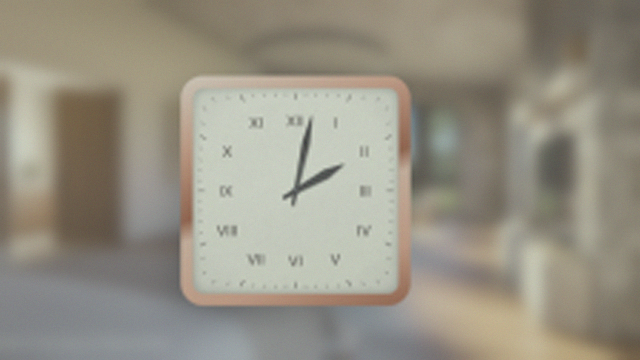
**2:02**
